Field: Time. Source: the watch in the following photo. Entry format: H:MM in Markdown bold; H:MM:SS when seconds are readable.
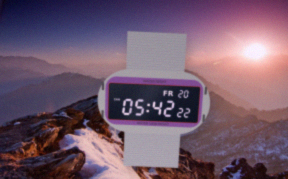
**5:42:22**
